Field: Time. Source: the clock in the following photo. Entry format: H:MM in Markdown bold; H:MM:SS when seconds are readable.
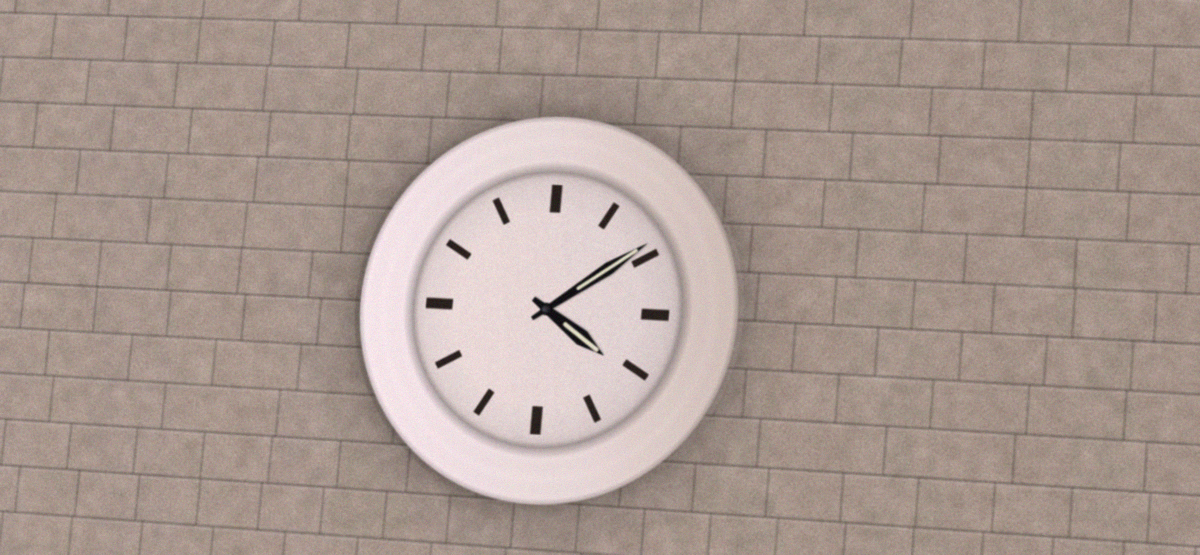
**4:09**
